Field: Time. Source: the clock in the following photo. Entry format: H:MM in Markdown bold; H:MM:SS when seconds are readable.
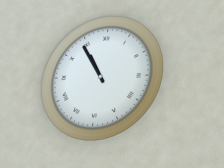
**10:54**
